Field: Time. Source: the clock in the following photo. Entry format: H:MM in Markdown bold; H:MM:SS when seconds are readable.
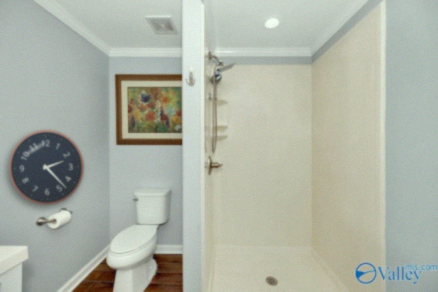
**2:23**
